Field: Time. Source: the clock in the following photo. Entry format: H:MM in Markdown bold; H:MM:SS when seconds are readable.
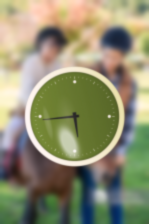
**5:44**
